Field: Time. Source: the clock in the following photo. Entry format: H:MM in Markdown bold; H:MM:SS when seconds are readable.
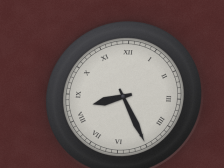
**8:25**
